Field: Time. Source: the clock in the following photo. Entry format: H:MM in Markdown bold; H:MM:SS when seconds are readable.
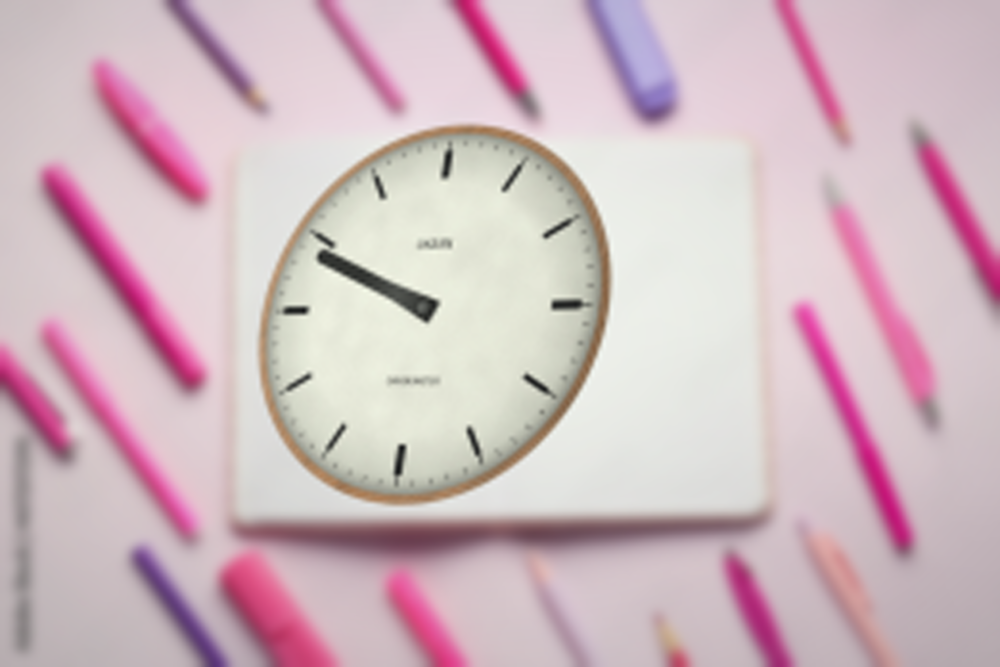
**9:49**
